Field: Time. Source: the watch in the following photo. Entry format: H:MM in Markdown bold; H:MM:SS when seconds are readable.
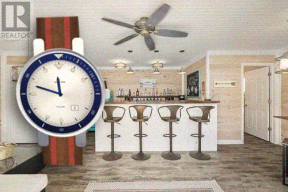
**11:48**
